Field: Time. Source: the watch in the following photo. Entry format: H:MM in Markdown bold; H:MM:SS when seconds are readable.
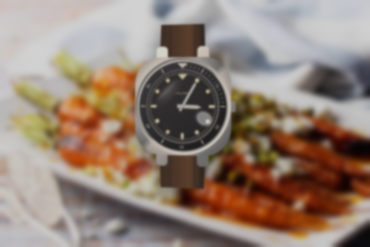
**3:05**
